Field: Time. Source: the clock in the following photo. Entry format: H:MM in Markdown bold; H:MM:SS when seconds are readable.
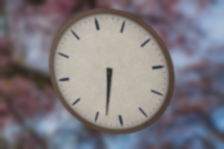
**6:33**
